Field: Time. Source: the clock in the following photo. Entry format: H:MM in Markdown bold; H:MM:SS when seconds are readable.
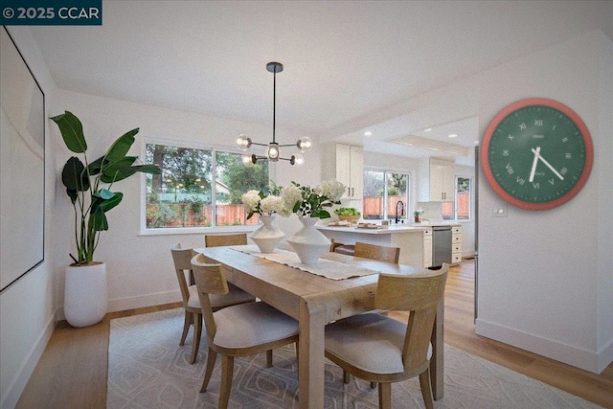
**6:22**
